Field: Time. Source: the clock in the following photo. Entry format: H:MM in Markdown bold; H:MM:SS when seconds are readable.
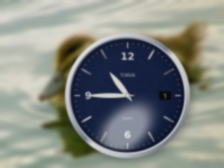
**10:45**
